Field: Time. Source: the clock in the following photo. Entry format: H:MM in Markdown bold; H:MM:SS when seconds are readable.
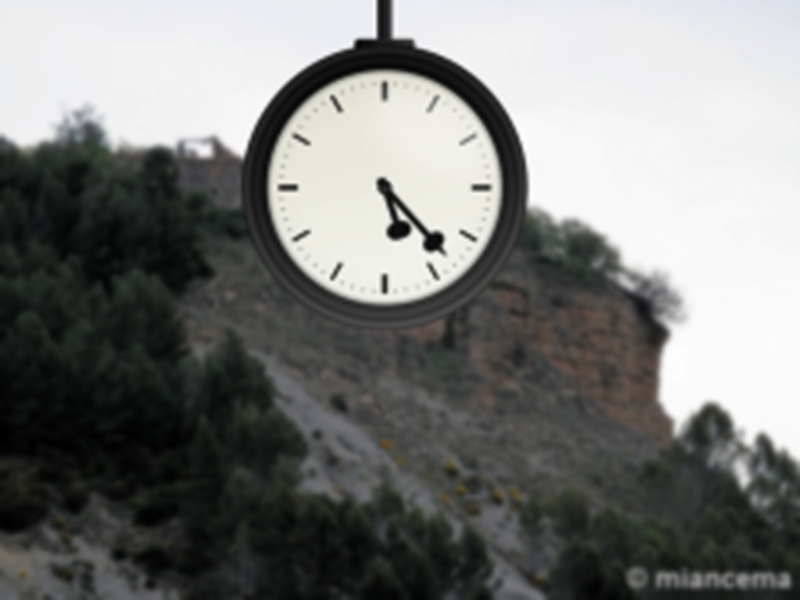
**5:23**
